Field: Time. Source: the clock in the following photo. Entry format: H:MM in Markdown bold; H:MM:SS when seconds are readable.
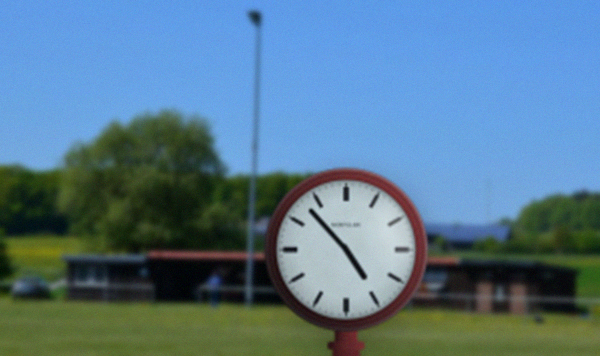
**4:53**
